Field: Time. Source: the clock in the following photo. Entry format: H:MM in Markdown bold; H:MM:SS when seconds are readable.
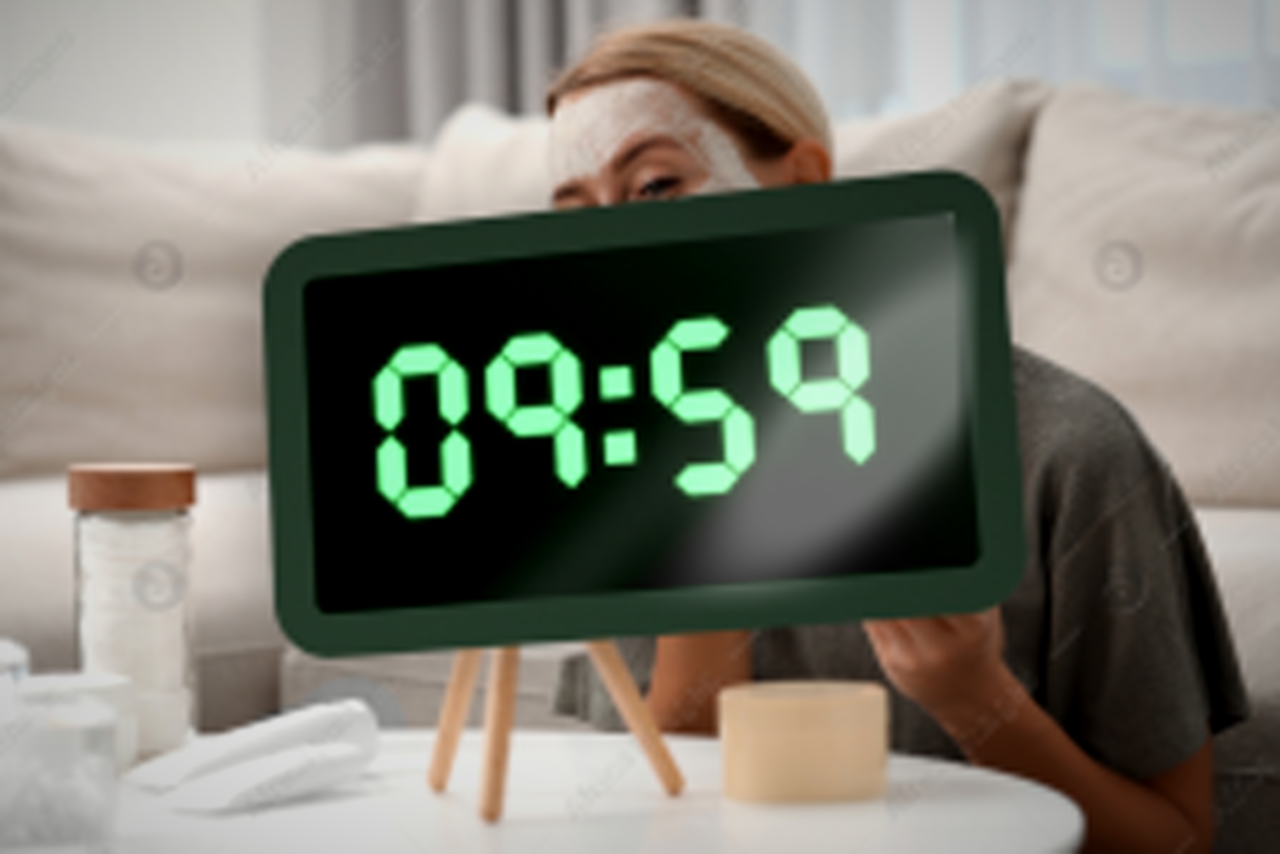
**9:59**
